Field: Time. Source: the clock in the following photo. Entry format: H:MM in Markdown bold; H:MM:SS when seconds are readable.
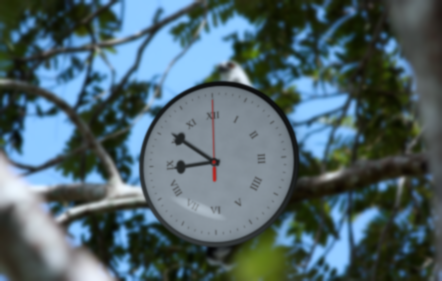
**8:51:00**
